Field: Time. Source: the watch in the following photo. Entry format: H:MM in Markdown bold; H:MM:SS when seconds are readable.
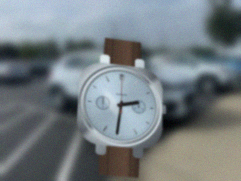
**2:31**
